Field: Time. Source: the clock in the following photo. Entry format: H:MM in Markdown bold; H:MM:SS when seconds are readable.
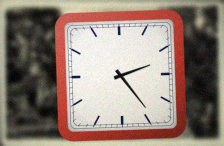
**2:24**
